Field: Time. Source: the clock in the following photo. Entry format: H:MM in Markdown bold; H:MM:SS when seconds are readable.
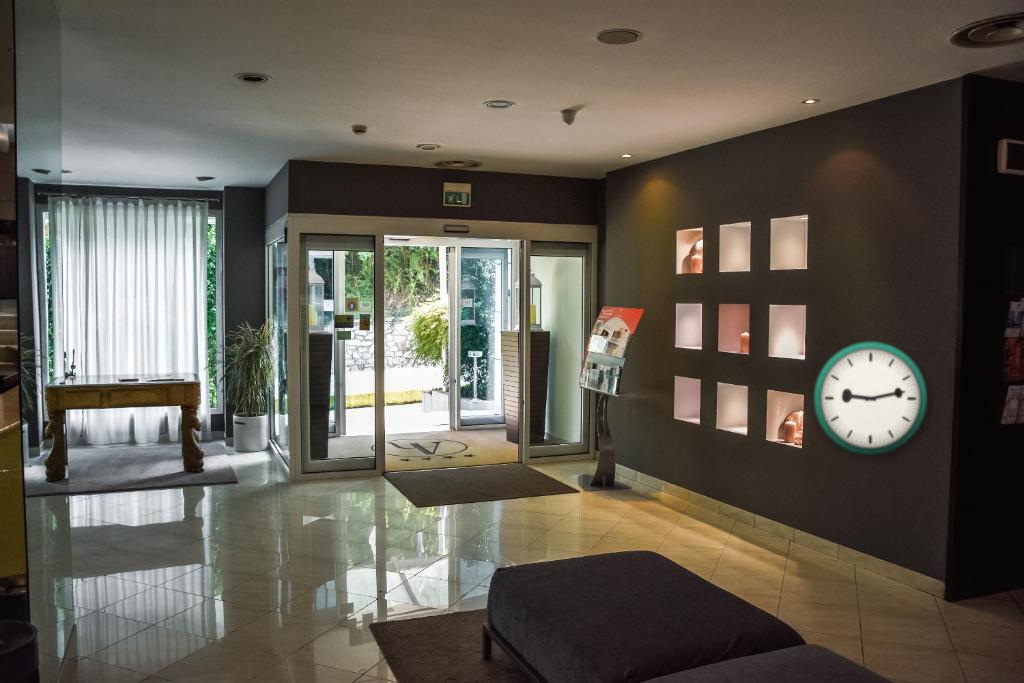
**9:13**
